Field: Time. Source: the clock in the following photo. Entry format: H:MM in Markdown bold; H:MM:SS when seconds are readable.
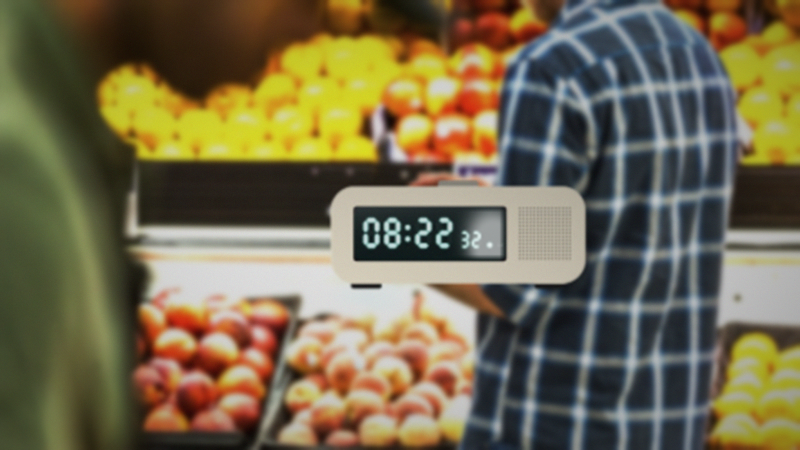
**8:22:32**
